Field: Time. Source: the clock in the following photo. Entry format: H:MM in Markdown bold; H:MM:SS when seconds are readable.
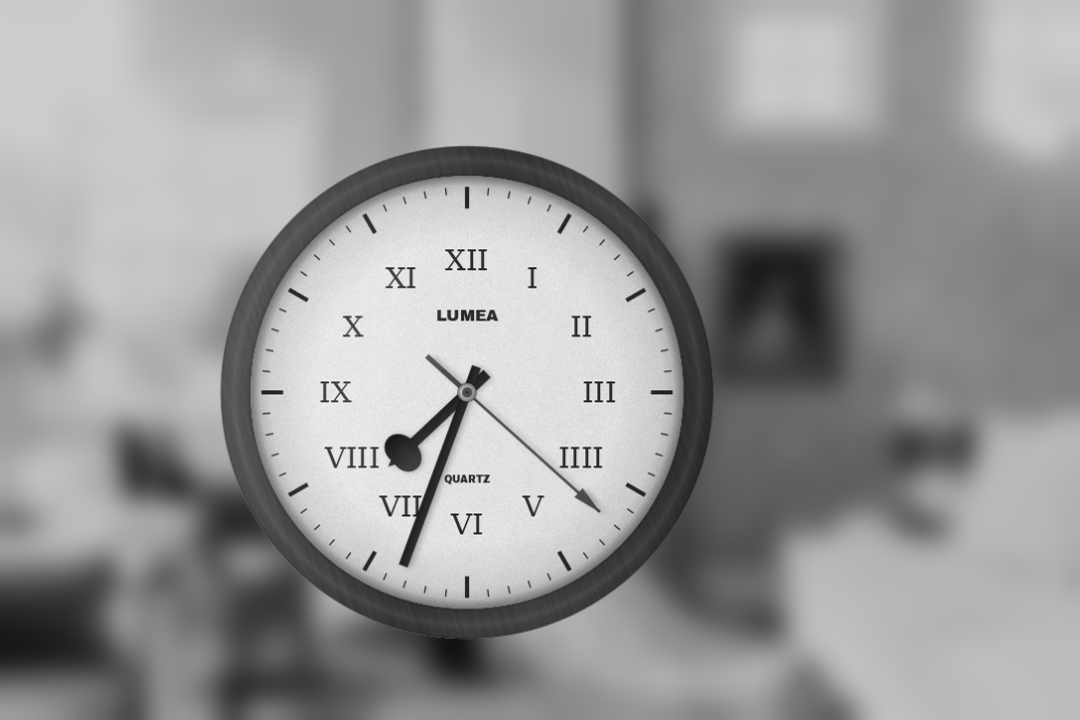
**7:33:22**
